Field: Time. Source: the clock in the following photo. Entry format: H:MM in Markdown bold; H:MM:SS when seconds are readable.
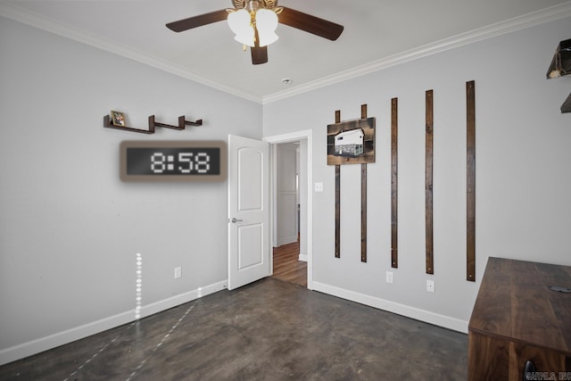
**8:58**
